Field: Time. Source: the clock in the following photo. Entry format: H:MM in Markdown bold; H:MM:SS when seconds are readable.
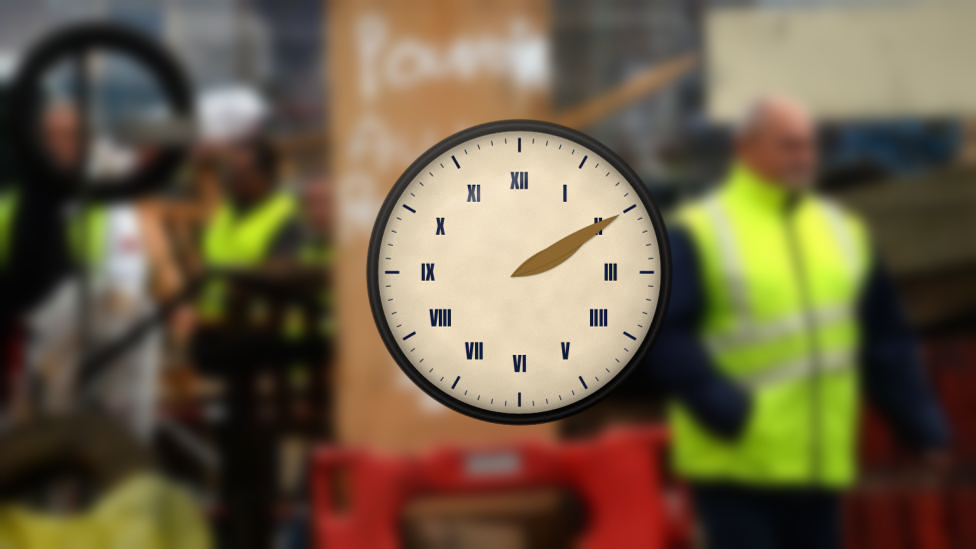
**2:10**
